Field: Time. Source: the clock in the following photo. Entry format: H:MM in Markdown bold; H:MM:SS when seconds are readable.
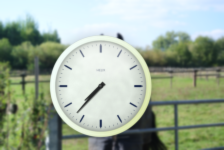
**7:37**
